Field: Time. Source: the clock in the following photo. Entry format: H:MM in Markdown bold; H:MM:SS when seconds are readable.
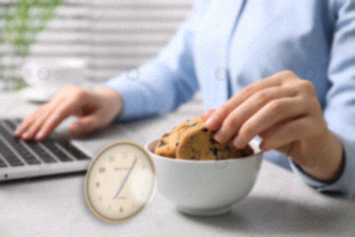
**7:05**
